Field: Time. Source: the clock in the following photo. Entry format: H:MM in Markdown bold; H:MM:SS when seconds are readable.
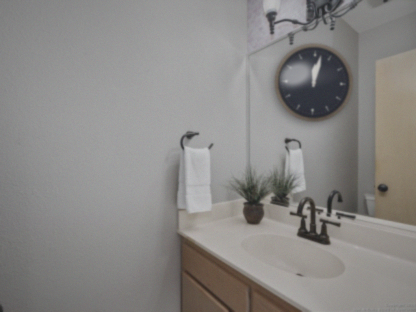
**12:02**
